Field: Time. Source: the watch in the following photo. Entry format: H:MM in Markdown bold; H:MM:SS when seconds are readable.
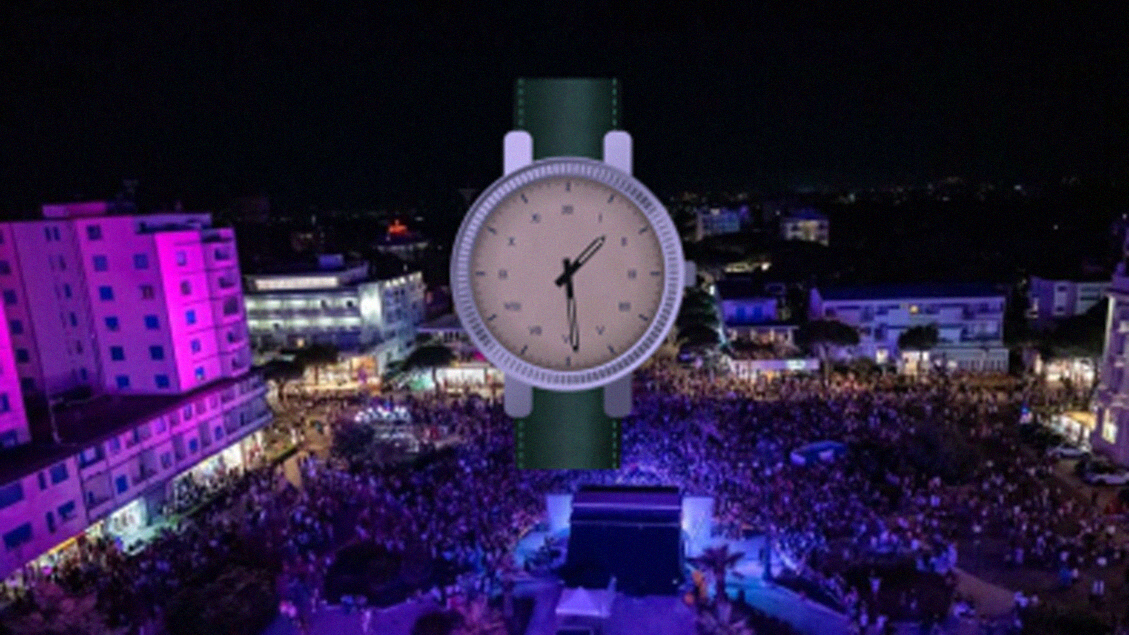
**1:29**
